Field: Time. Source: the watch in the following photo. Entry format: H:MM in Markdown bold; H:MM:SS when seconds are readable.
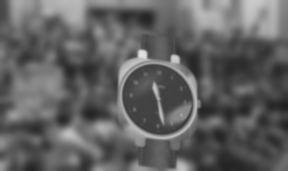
**11:28**
